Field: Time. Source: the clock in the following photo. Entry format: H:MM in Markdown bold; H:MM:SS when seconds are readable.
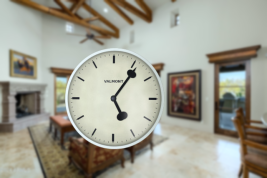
**5:06**
